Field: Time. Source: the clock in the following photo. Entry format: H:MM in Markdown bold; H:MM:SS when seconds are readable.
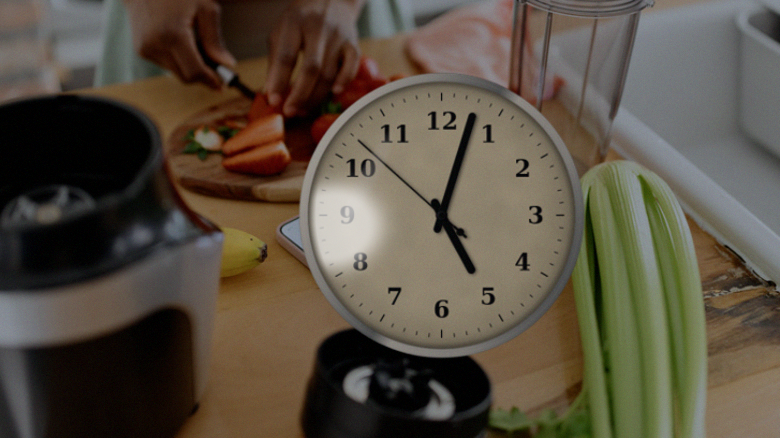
**5:02:52**
